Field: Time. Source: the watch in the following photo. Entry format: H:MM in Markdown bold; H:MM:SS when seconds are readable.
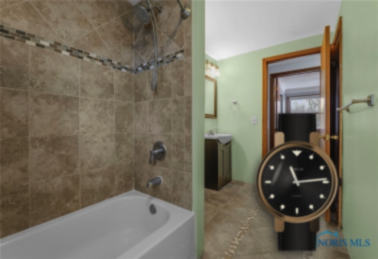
**11:14**
